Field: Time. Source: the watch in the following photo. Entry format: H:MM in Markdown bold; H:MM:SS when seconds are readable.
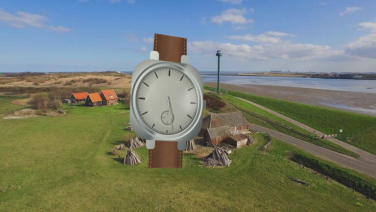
**5:28**
